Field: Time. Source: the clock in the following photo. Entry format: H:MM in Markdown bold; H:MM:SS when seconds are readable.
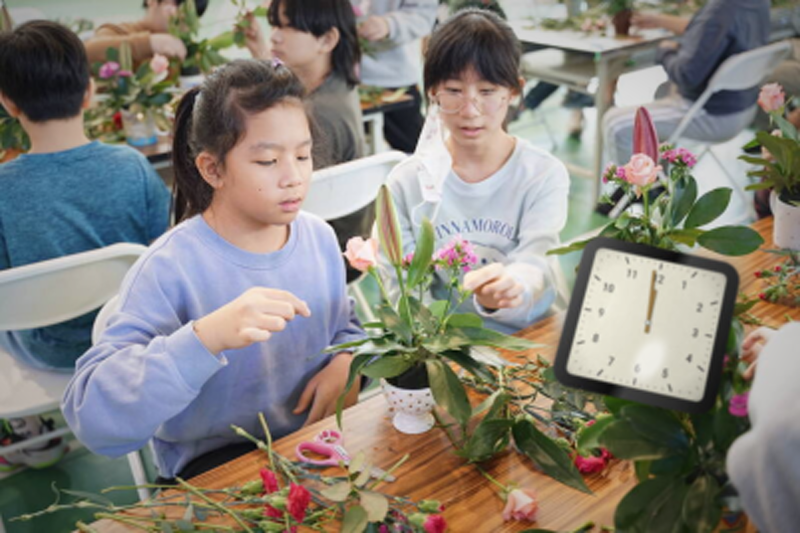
**11:59**
